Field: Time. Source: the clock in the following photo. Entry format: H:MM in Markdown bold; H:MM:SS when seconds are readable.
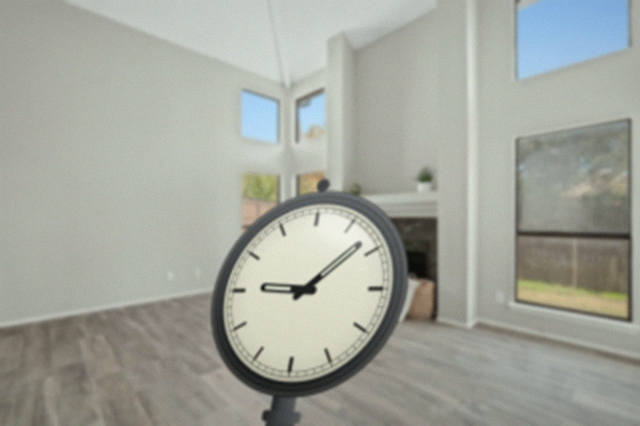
**9:08**
